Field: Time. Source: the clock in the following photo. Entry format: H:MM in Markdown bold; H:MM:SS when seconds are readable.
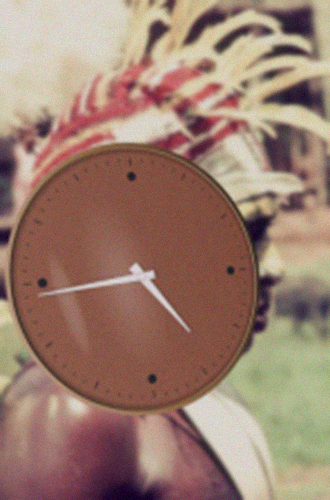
**4:44**
